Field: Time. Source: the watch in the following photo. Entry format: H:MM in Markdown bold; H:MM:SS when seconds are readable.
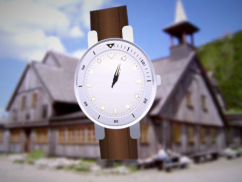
**1:04**
